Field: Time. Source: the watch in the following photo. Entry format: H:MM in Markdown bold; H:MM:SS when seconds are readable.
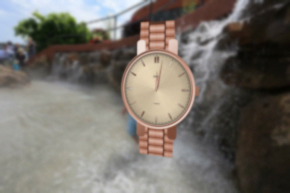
**12:02**
